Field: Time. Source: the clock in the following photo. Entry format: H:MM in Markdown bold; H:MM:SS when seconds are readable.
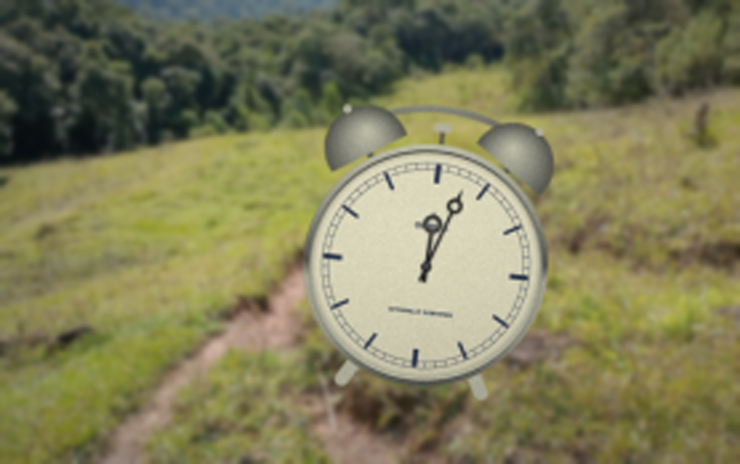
**12:03**
